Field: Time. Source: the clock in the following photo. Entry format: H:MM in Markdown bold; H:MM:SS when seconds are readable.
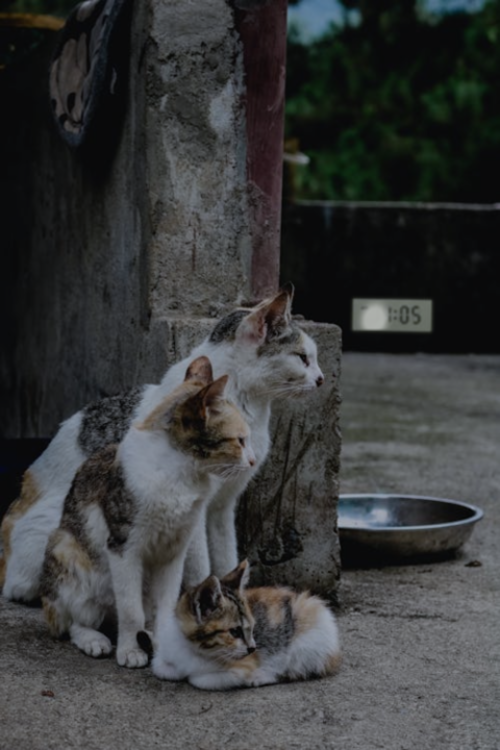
**1:05**
